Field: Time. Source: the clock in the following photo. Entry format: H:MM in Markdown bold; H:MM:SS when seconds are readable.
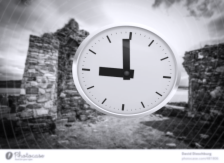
**8:59**
